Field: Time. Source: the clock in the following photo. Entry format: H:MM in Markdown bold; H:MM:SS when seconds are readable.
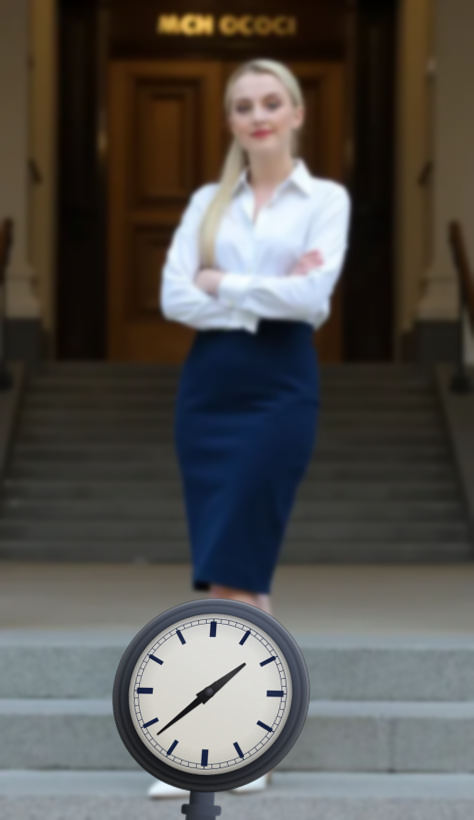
**1:38**
